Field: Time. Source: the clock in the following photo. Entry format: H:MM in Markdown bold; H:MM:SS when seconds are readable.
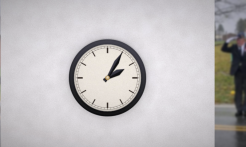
**2:05**
